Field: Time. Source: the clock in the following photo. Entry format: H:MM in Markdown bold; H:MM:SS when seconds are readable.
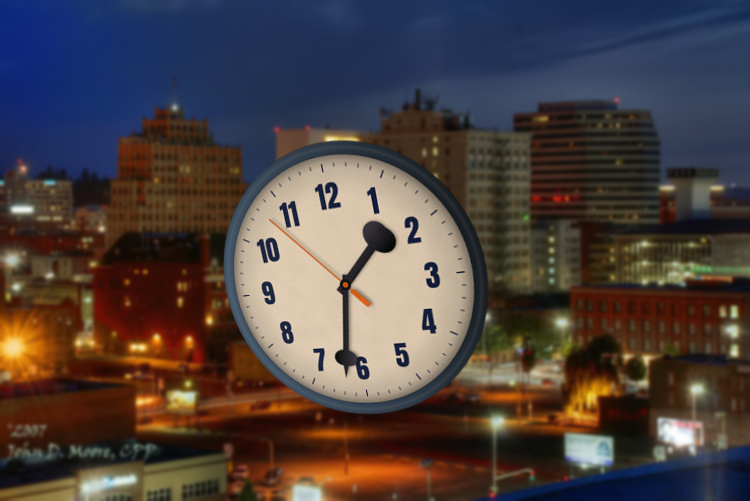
**1:31:53**
